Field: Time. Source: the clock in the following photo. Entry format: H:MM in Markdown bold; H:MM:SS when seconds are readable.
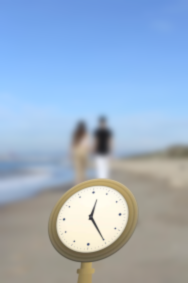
**12:25**
